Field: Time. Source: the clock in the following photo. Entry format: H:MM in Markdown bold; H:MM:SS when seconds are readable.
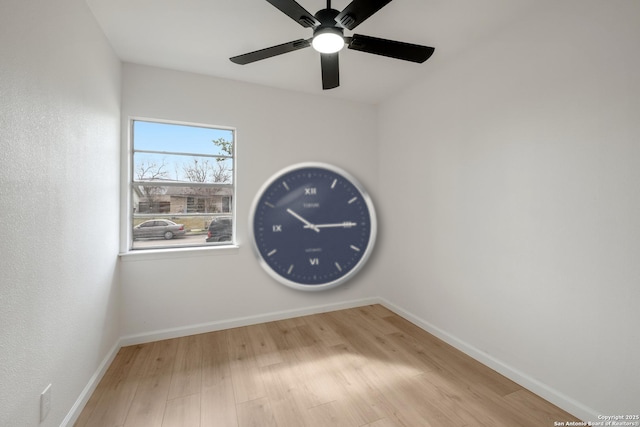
**10:15**
